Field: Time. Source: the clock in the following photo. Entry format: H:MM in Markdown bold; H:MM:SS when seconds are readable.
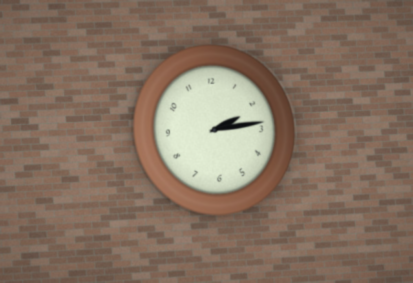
**2:14**
